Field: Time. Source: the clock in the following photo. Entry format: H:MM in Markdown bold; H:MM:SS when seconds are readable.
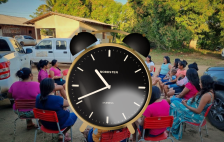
**10:41**
